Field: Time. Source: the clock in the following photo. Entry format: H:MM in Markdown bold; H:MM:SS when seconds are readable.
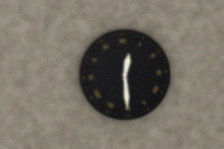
**12:30**
